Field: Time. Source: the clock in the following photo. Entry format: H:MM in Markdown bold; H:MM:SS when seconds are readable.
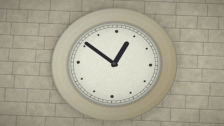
**12:51**
